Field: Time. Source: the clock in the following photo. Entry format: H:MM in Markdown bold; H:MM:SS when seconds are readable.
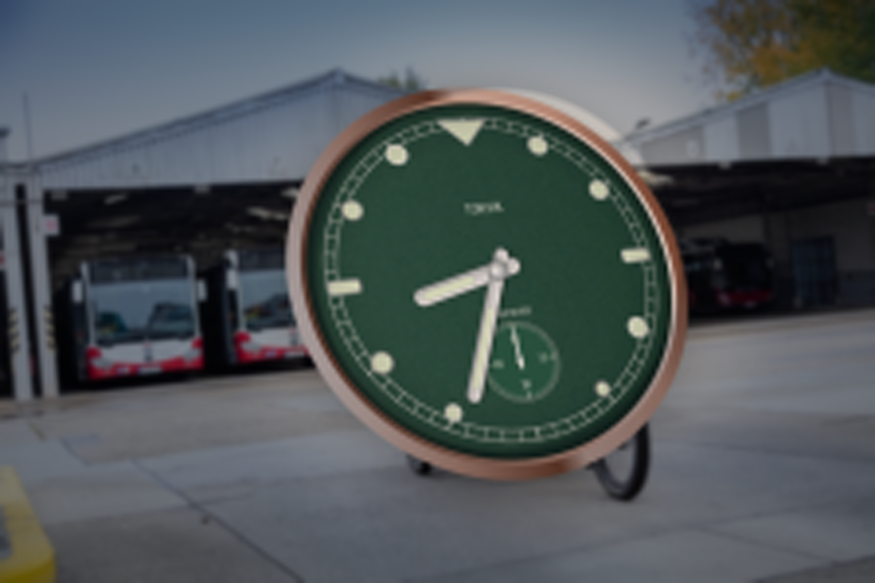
**8:34**
